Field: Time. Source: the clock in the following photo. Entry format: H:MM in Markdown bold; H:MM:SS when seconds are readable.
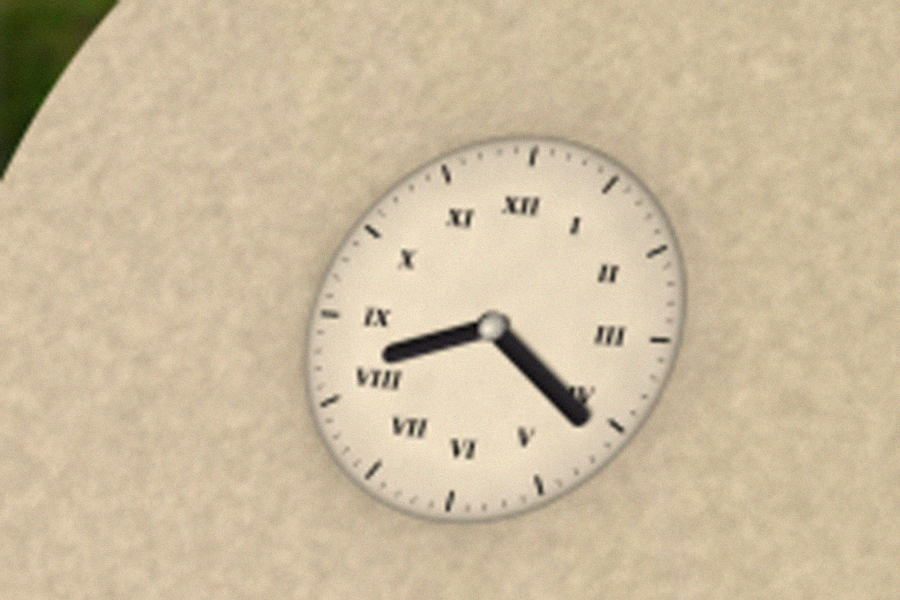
**8:21**
